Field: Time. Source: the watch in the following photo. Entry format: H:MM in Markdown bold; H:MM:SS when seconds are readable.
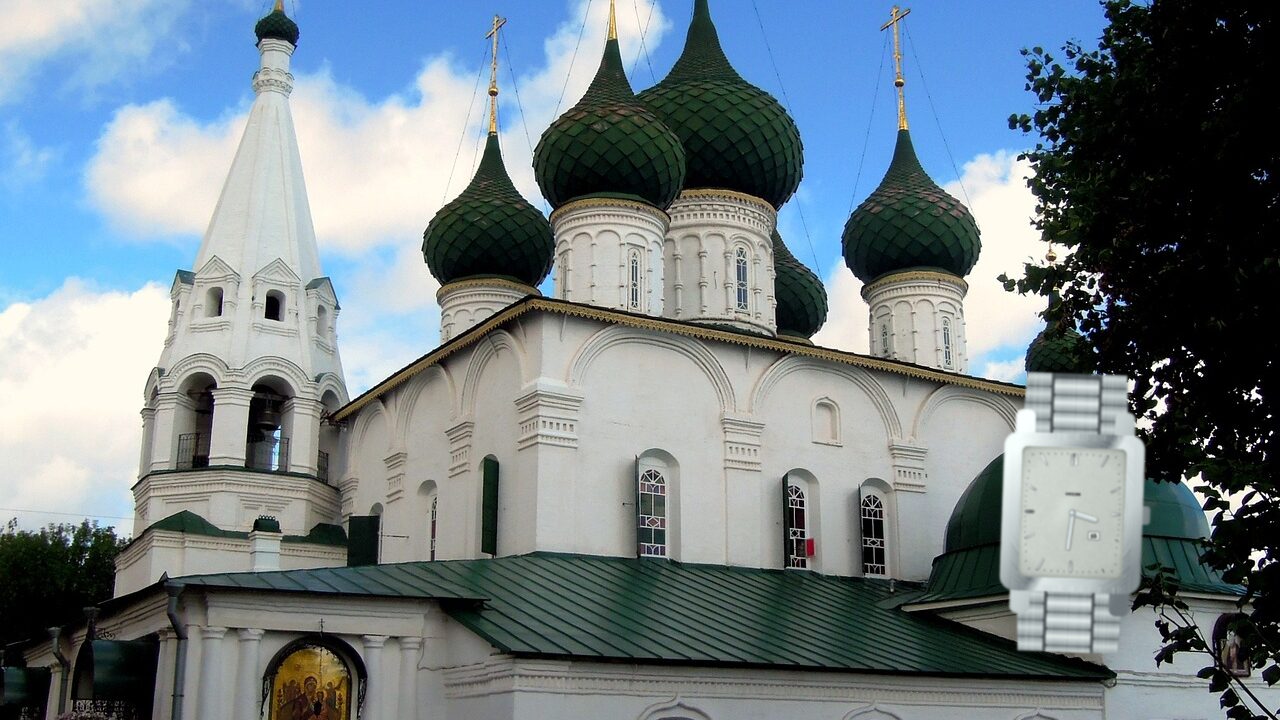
**3:31**
